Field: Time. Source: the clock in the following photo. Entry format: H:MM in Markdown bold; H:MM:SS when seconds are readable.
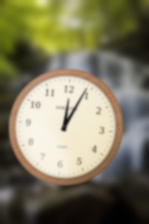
**12:04**
